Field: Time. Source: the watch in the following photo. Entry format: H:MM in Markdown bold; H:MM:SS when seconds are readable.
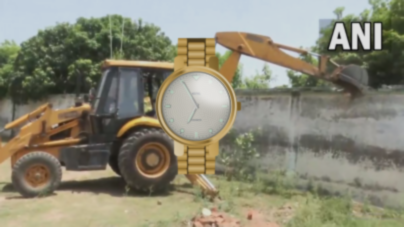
**6:55**
